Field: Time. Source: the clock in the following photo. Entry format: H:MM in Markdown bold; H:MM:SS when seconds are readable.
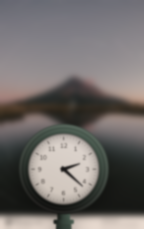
**2:22**
